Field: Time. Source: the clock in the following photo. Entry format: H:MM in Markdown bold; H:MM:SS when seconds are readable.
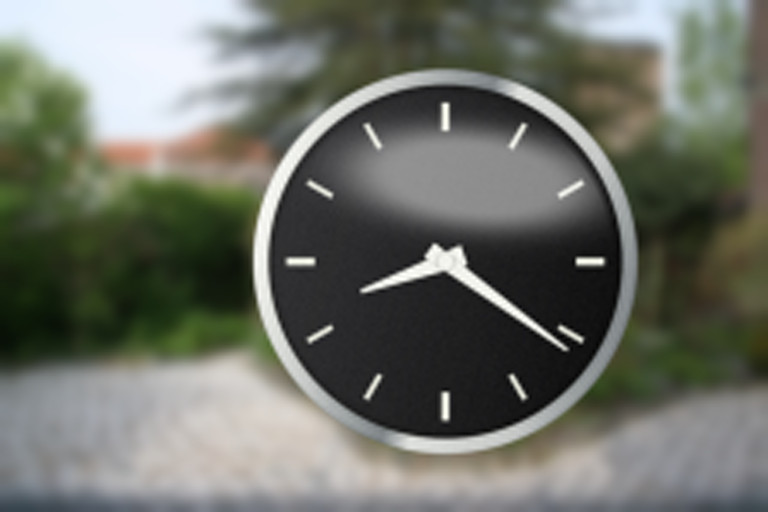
**8:21**
